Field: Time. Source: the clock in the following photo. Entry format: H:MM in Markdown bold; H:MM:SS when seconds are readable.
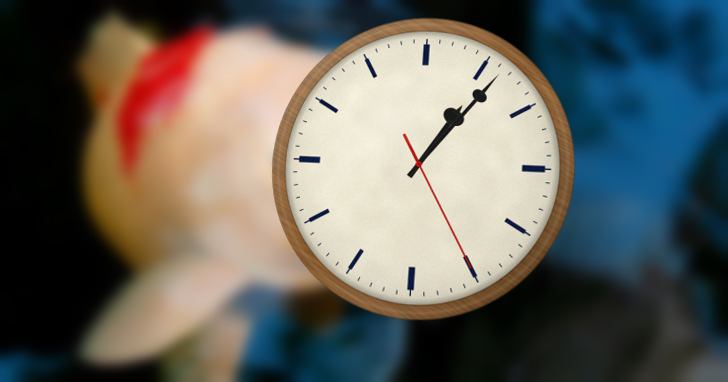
**1:06:25**
